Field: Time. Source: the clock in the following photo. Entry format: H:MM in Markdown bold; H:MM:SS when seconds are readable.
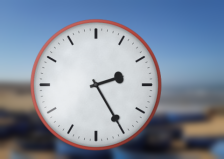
**2:25**
